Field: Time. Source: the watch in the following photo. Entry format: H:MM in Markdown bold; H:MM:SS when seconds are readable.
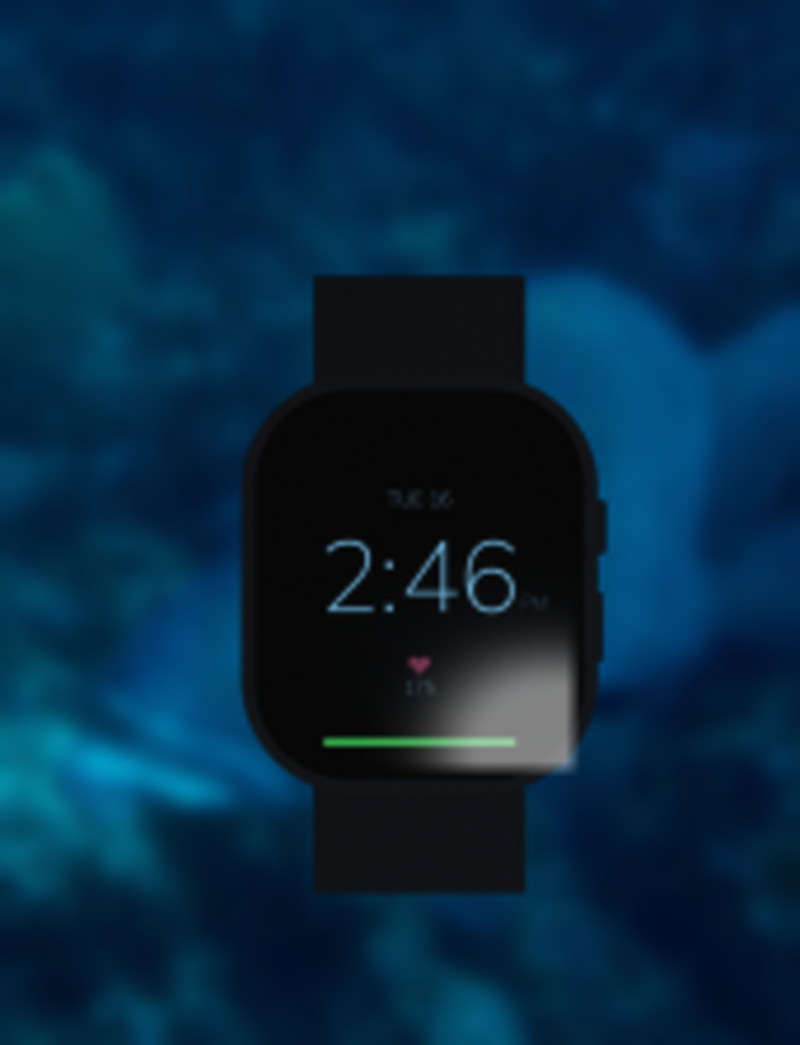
**2:46**
